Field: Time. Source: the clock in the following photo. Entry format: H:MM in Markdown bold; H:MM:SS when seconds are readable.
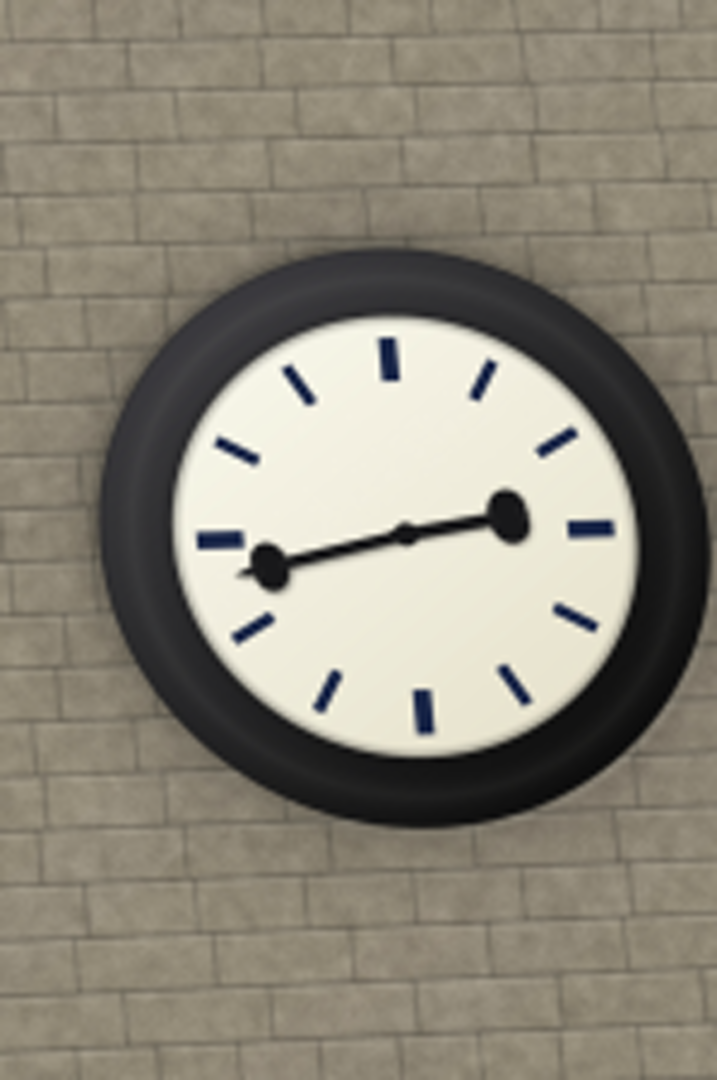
**2:43**
